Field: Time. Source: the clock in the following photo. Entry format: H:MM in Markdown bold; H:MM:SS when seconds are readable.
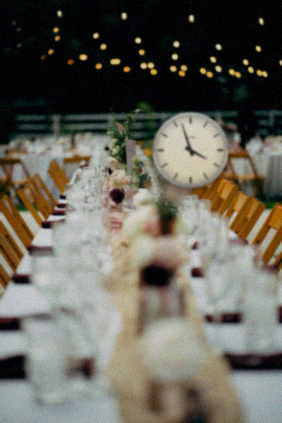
**3:57**
